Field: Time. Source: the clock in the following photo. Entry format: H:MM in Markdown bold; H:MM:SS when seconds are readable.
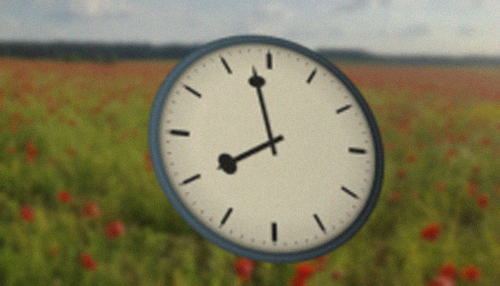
**7:58**
